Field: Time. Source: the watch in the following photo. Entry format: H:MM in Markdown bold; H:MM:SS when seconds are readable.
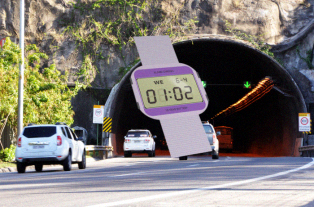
**1:02**
